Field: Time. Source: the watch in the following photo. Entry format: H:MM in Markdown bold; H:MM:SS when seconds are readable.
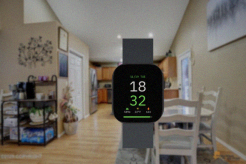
**18:32**
